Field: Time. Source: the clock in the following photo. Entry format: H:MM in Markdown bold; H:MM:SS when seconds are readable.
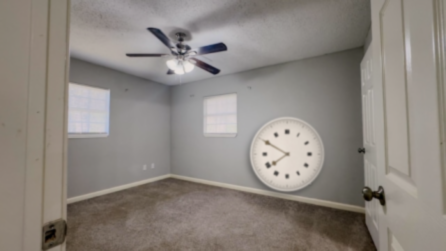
**7:50**
